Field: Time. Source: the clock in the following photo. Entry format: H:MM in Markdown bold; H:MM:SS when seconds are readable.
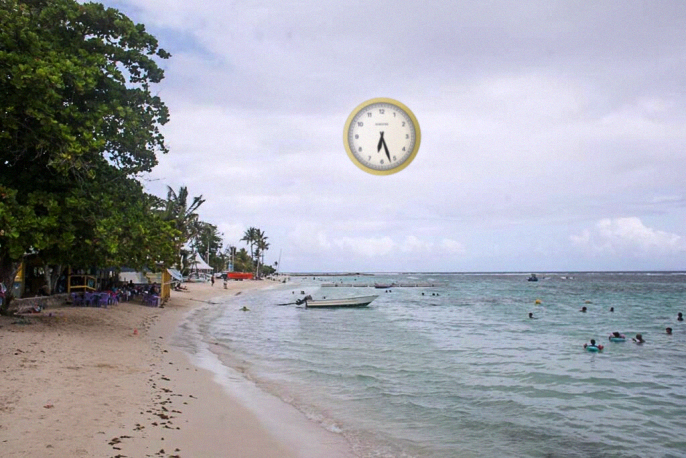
**6:27**
